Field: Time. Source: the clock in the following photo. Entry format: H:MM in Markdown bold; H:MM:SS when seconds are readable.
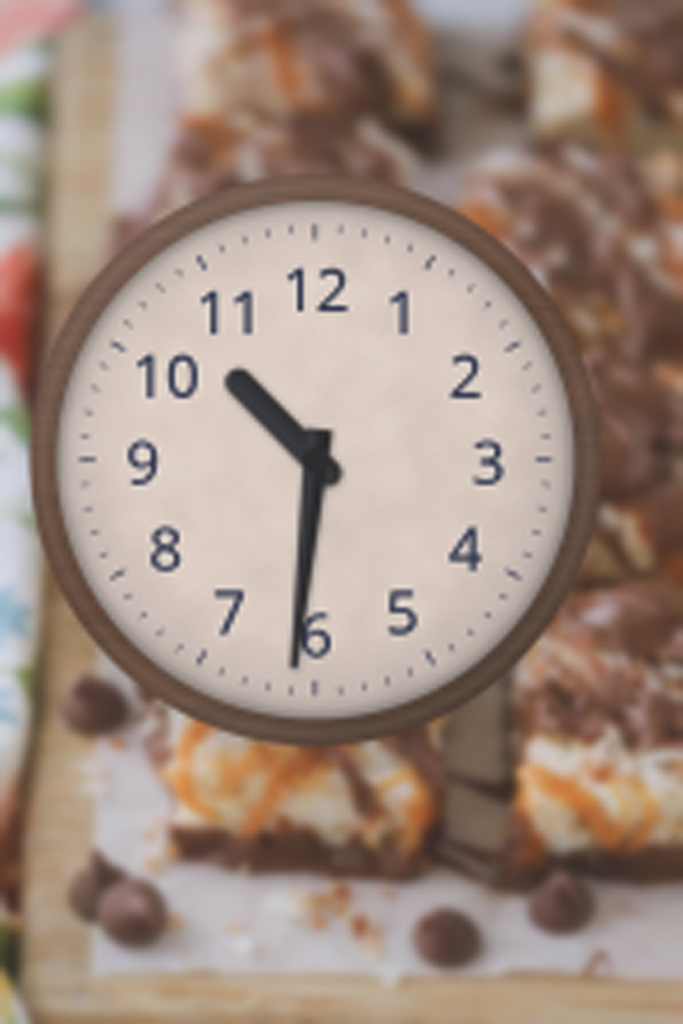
**10:31**
